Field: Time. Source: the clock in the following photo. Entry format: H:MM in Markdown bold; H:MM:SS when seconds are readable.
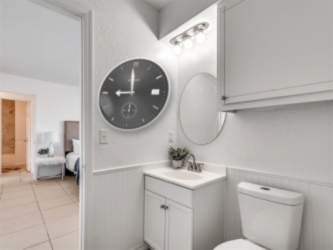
**8:59**
